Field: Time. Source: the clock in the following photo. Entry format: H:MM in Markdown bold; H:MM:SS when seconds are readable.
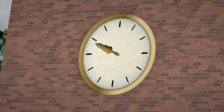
**9:49**
